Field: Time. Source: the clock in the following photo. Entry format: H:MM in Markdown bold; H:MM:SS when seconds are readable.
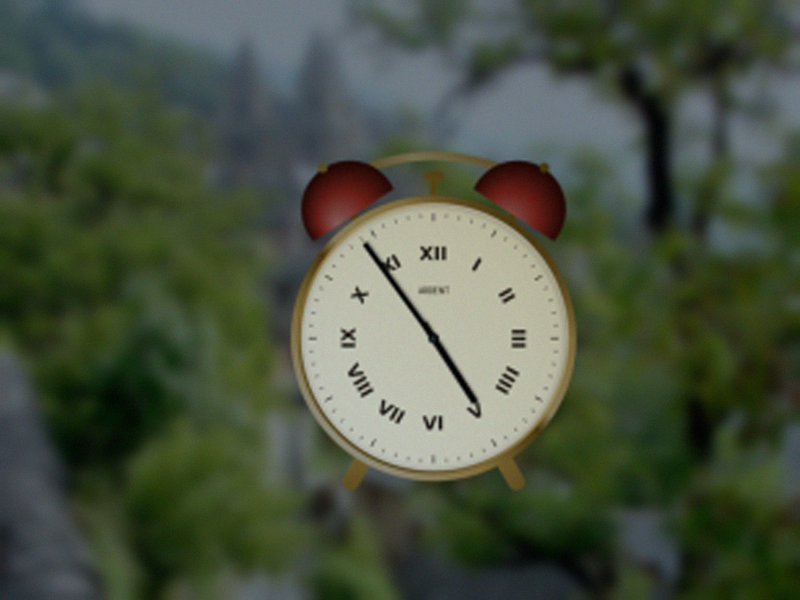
**4:54**
